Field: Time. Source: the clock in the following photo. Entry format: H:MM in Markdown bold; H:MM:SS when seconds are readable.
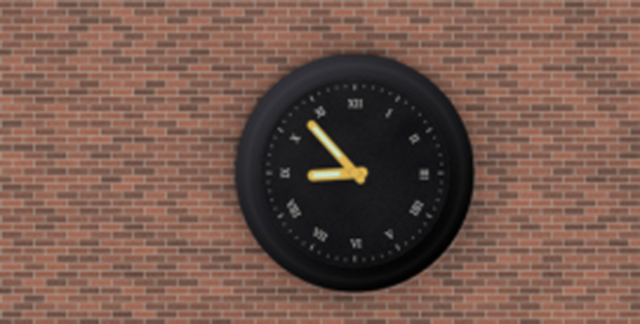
**8:53**
